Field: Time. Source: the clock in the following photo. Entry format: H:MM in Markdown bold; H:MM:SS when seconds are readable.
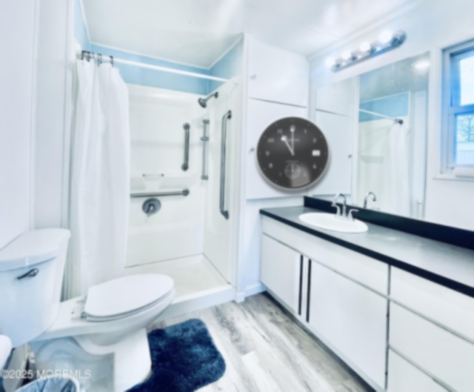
**11:00**
